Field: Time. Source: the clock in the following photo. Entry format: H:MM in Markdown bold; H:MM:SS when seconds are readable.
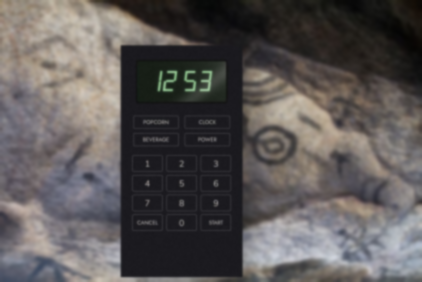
**12:53**
